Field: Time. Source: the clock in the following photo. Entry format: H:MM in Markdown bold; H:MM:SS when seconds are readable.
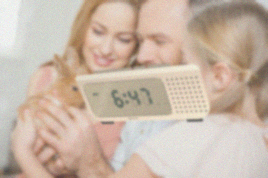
**6:47**
